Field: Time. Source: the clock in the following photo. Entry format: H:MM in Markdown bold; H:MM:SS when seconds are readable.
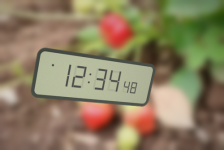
**12:34:48**
